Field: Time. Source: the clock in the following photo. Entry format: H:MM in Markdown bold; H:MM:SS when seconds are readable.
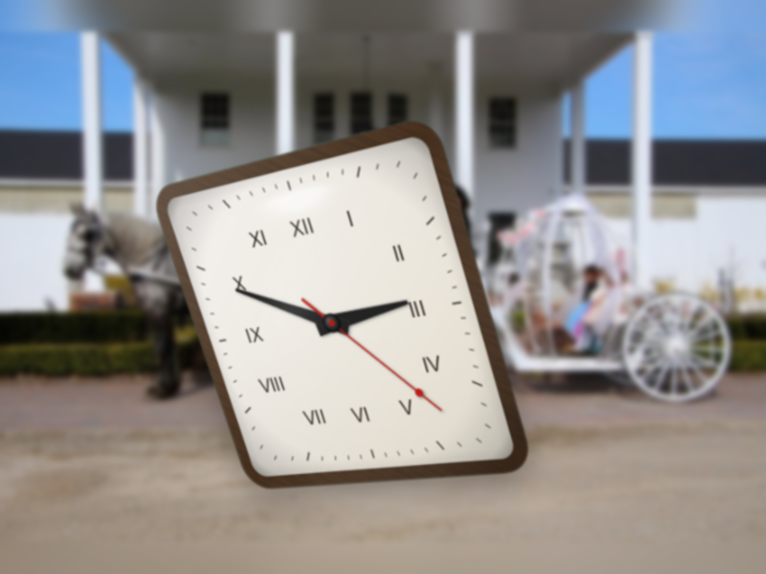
**2:49:23**
